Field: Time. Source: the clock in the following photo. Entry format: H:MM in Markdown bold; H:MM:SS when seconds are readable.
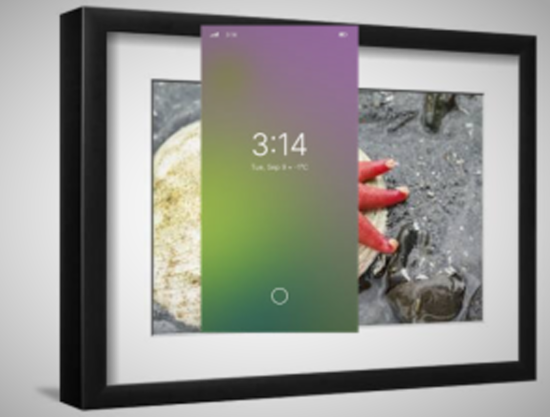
**3:14**
